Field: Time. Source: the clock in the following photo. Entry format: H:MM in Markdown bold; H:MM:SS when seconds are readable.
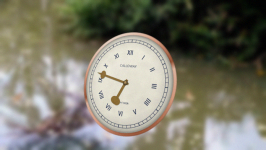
**6:47**
